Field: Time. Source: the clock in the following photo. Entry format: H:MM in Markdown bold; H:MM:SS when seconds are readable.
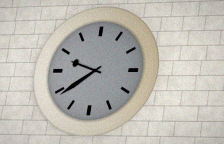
**9:39**
